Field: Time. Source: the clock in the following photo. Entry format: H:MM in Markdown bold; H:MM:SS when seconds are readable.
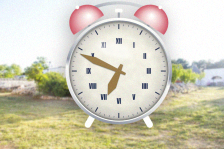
**6:49**
